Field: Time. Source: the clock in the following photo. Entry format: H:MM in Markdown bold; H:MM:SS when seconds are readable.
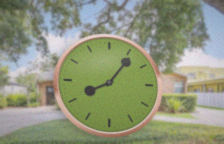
**8:06**
